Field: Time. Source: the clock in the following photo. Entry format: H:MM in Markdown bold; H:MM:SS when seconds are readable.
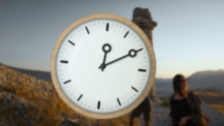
**12:10**
